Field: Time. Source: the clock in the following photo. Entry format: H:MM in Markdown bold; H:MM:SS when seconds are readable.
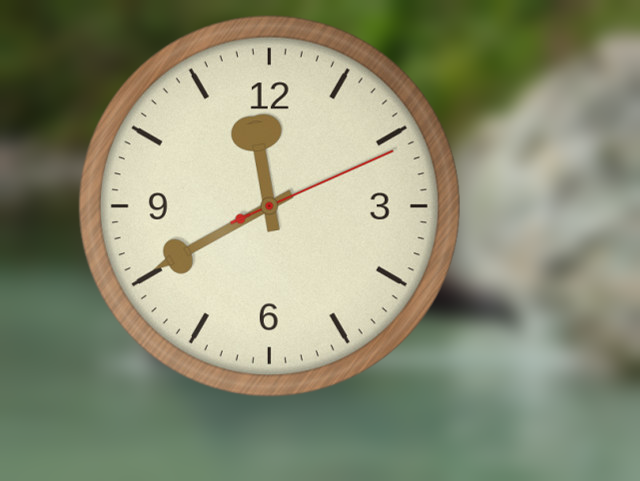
**11:40:11**
